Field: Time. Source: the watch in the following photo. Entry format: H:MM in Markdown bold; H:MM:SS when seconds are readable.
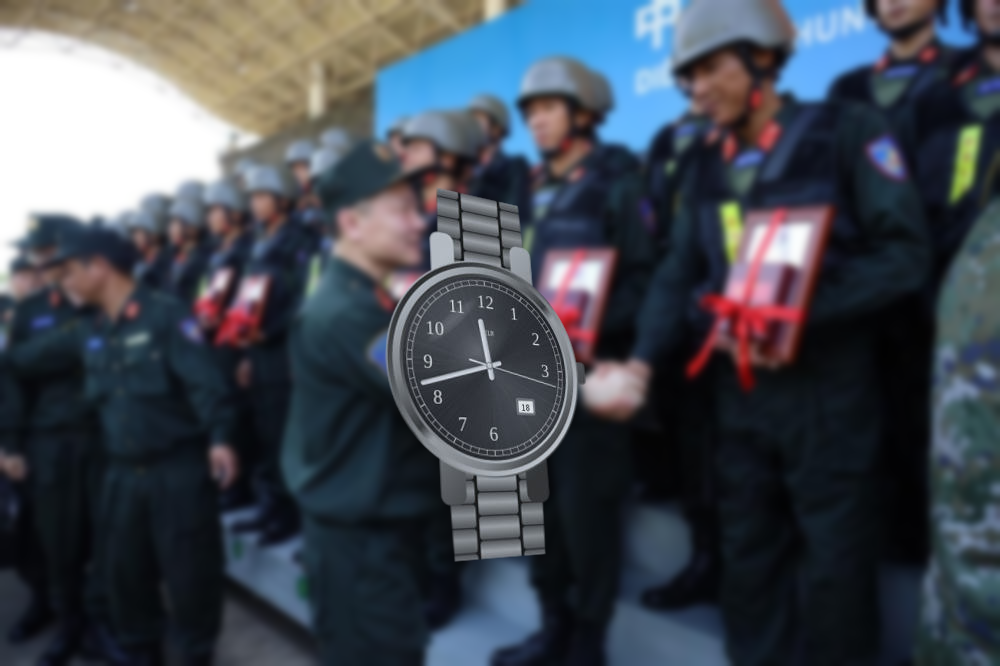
**11:42:17**
